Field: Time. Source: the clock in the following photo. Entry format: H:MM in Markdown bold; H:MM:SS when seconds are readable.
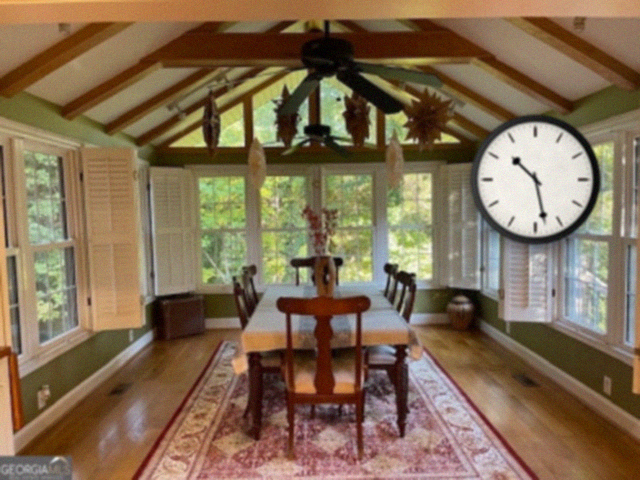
**10:28**
